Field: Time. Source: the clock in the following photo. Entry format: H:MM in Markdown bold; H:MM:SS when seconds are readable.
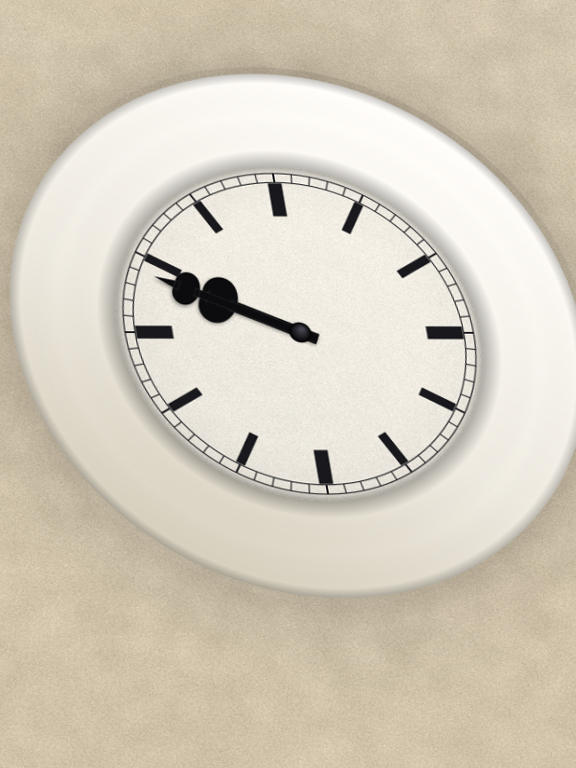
**9:49**
